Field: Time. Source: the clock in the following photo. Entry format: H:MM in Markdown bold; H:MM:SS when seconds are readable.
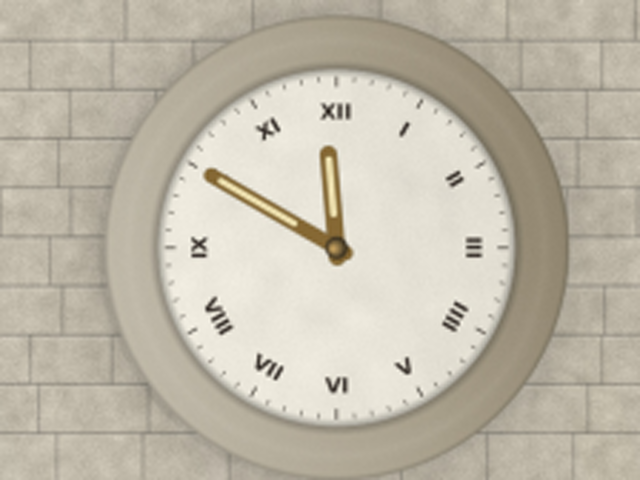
**11:50**
